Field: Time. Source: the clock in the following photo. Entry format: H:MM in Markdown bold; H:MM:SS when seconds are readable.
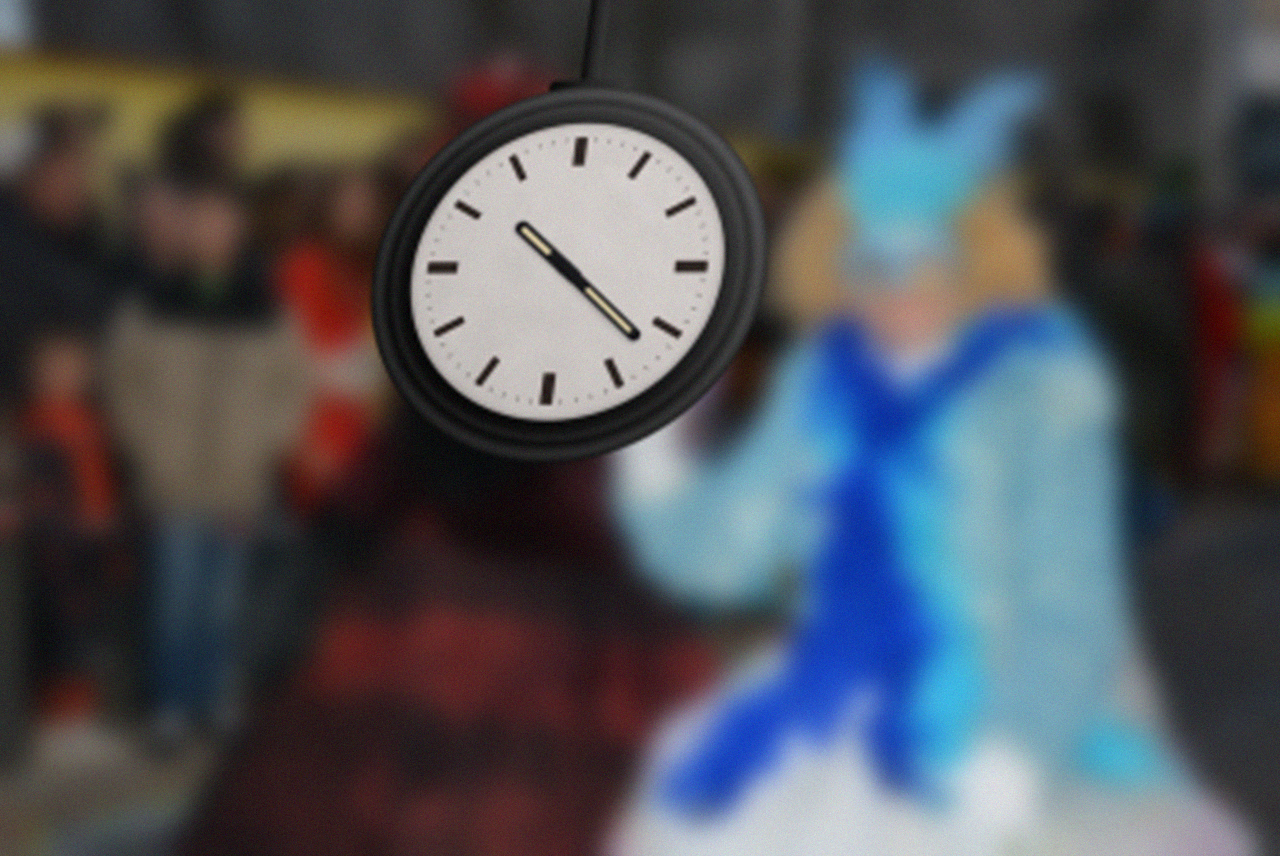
**10:22**
